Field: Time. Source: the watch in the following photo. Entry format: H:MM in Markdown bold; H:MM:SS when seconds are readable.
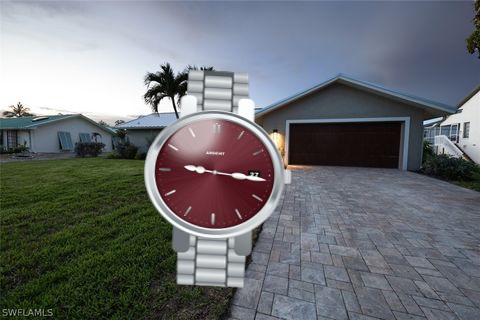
**9:16**
